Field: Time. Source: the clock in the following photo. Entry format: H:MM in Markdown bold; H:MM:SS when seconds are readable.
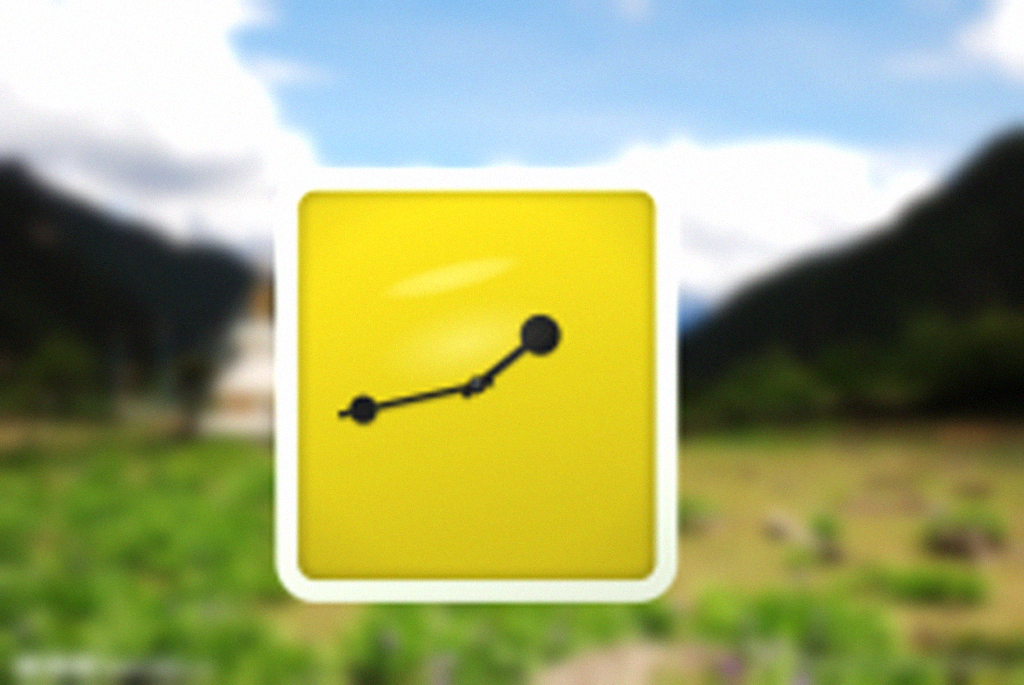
**1:43**
